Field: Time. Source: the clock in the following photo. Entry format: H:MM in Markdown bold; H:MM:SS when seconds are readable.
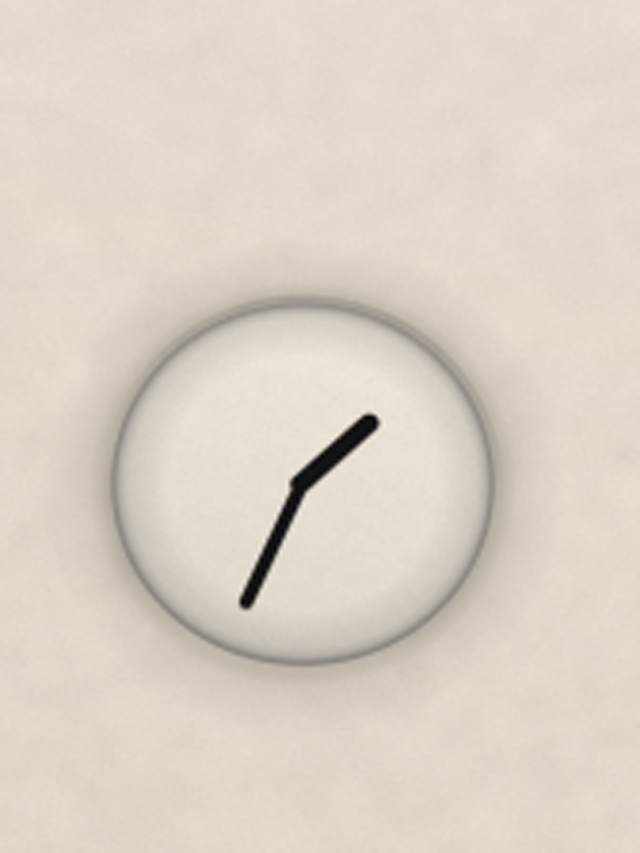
**1:34**
